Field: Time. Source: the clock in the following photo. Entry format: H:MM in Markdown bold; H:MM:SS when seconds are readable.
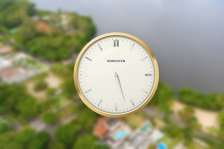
**5:27**
